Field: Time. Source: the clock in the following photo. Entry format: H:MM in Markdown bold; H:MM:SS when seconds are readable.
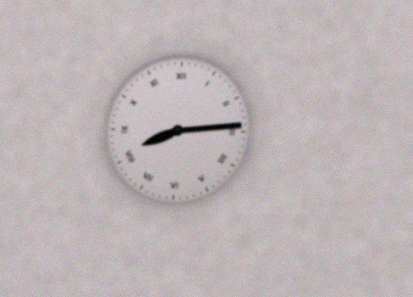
**8:14**
